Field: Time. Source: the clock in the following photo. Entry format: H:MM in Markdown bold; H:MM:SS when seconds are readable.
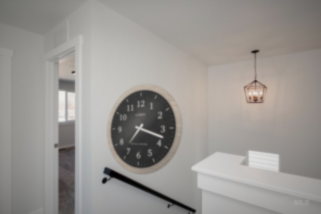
**7:18**
